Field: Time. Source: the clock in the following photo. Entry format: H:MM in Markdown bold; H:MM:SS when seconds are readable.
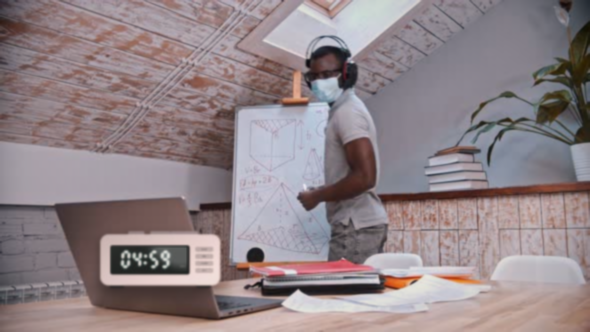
**4:59**
